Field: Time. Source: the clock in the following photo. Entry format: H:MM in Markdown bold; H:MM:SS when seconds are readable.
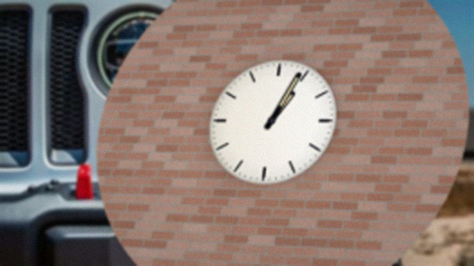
**1:04**
